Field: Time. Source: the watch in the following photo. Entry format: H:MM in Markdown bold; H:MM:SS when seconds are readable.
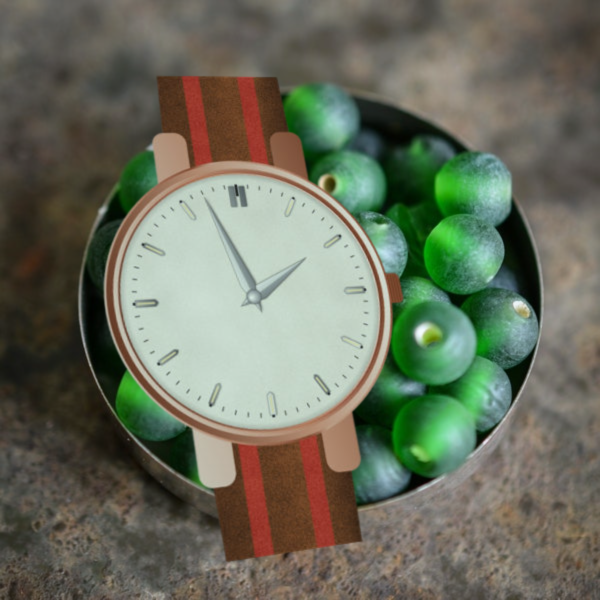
**1:57**
